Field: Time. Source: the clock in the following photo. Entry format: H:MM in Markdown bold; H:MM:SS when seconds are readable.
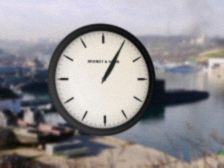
**1:05**
